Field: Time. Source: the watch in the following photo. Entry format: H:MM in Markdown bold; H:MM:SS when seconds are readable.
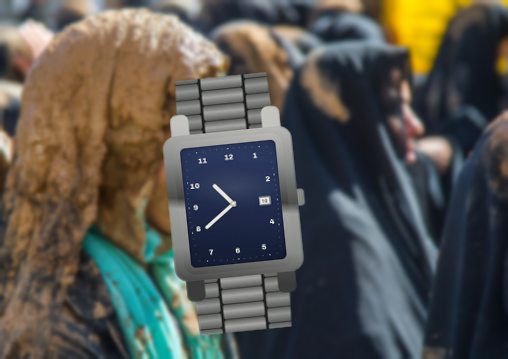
**10:39**
